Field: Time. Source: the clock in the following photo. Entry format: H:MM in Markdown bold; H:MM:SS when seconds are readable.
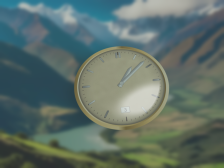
**1:08**
